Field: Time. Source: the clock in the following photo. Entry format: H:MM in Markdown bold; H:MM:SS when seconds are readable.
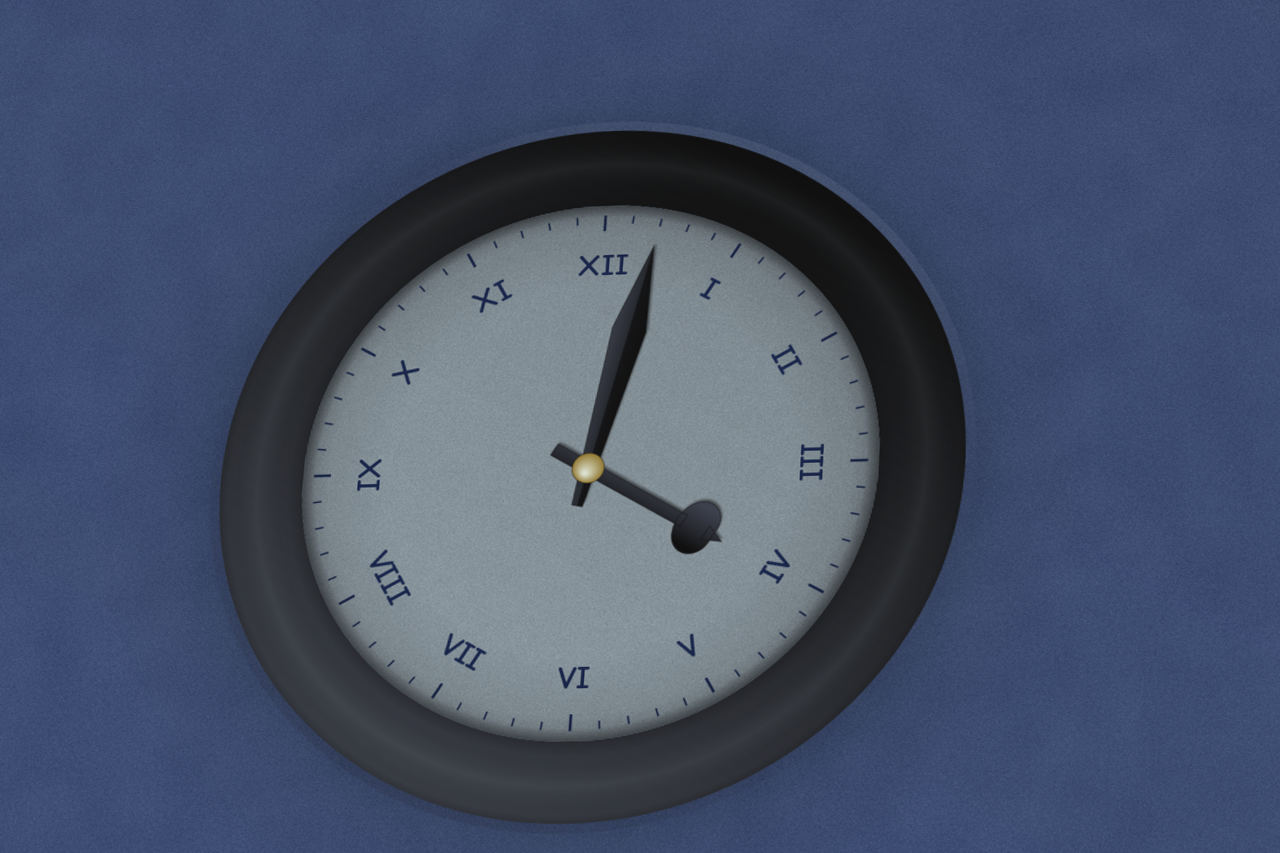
**4:02**
